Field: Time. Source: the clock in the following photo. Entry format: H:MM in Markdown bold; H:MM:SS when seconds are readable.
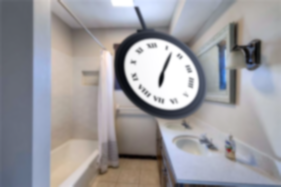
**7:07**
